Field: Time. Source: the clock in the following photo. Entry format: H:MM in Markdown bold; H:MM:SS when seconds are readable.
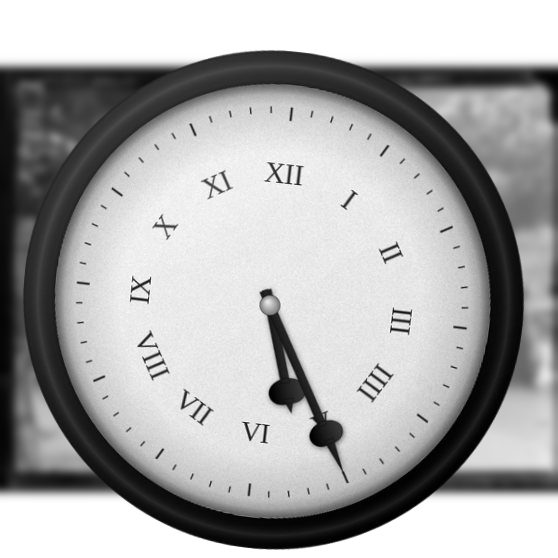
**5:25**
